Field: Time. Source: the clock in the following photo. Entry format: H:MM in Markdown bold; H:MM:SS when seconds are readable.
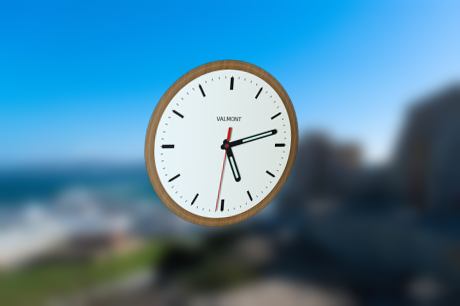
**5:12:31**
